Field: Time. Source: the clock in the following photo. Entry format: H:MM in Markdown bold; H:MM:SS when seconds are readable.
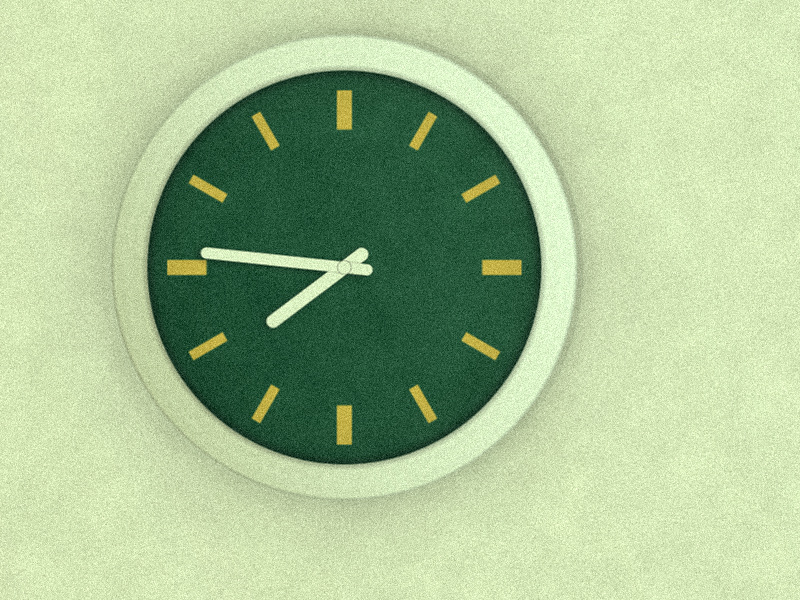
**7:46**
